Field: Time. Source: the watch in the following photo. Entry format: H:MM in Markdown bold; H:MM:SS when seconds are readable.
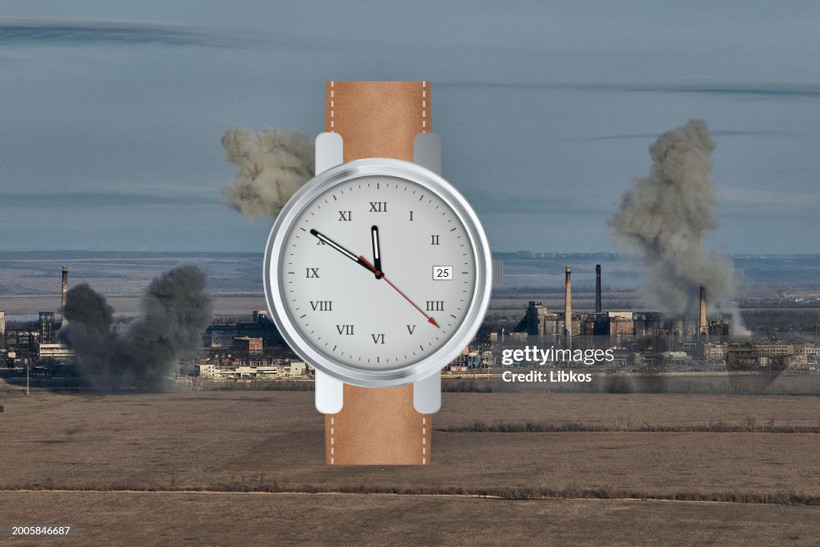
**11:50:22**
